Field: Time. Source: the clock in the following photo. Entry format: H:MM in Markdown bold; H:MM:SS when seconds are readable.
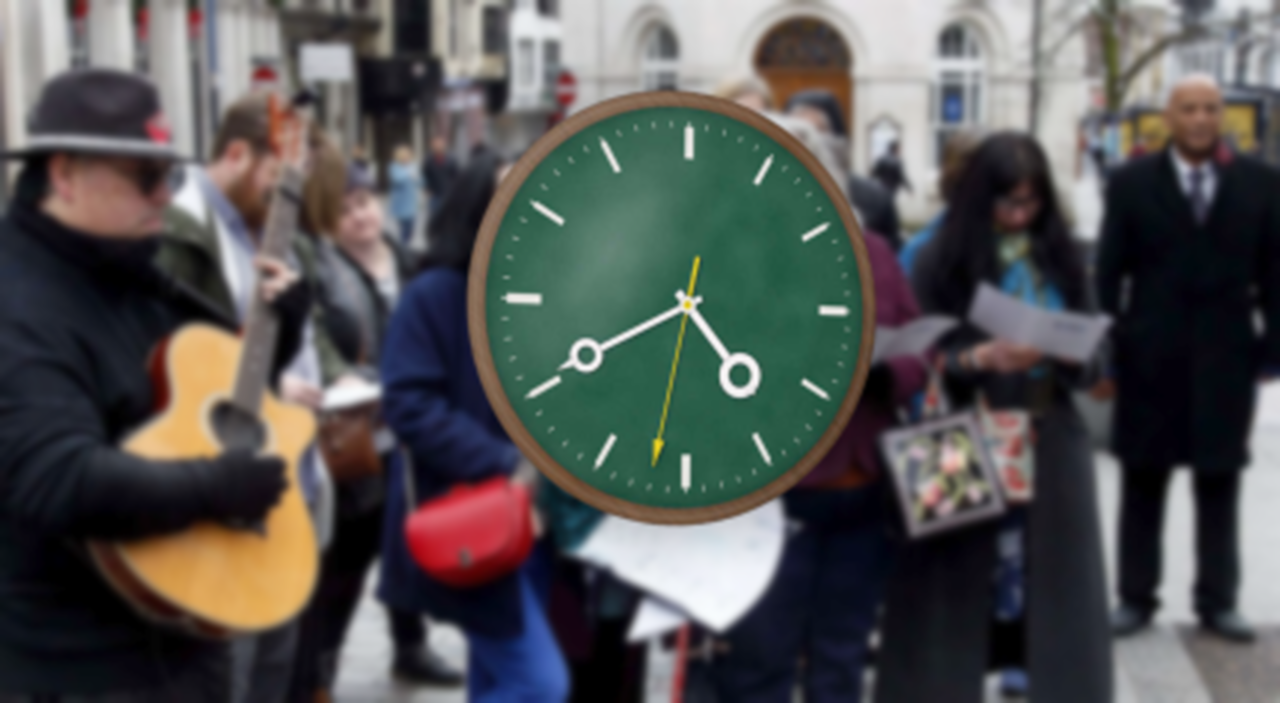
**4:40:32**
